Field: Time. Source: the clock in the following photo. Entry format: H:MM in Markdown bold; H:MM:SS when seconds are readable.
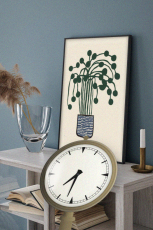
**7:32**
